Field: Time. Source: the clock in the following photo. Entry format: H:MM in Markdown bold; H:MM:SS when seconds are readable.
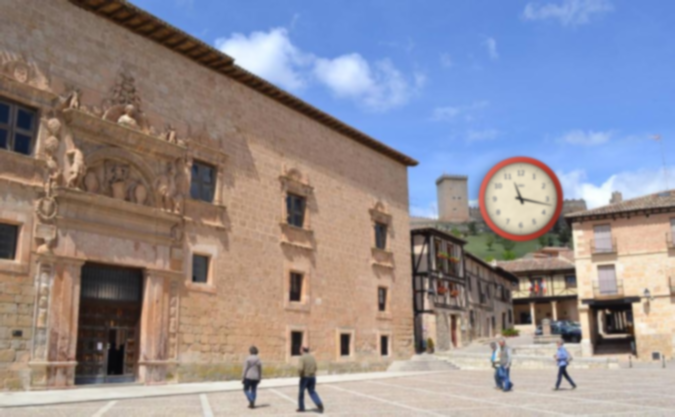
**11:17**
